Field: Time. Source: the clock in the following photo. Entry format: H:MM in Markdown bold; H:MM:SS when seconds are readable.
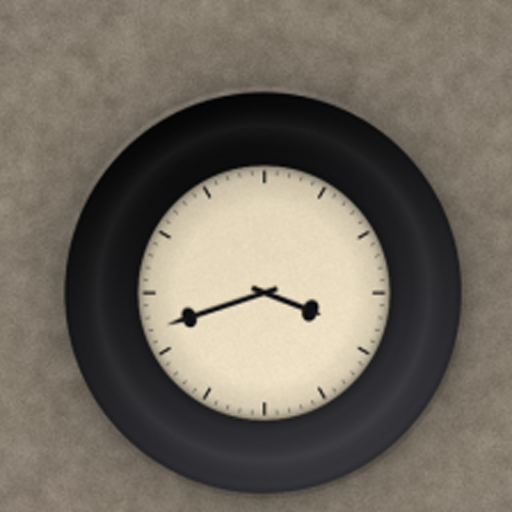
**3:42**
